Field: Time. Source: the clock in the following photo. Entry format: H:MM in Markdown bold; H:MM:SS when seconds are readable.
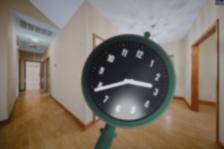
**2:39**
